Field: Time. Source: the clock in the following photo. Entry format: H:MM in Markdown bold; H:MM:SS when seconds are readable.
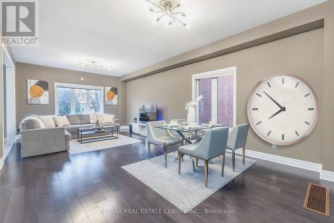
**7:52**
